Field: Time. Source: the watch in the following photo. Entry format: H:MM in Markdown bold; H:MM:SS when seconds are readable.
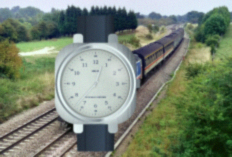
**12:37**
